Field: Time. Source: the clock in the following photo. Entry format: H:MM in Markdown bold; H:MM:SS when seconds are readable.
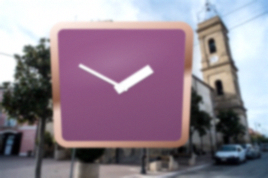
**1:50**
